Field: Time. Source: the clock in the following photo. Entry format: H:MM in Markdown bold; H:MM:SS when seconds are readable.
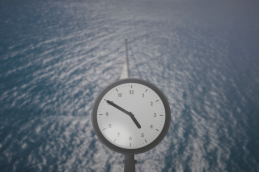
**4:50**
